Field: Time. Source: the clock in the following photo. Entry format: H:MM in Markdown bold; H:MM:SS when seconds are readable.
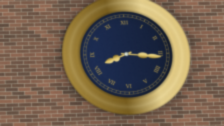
**8:16**
